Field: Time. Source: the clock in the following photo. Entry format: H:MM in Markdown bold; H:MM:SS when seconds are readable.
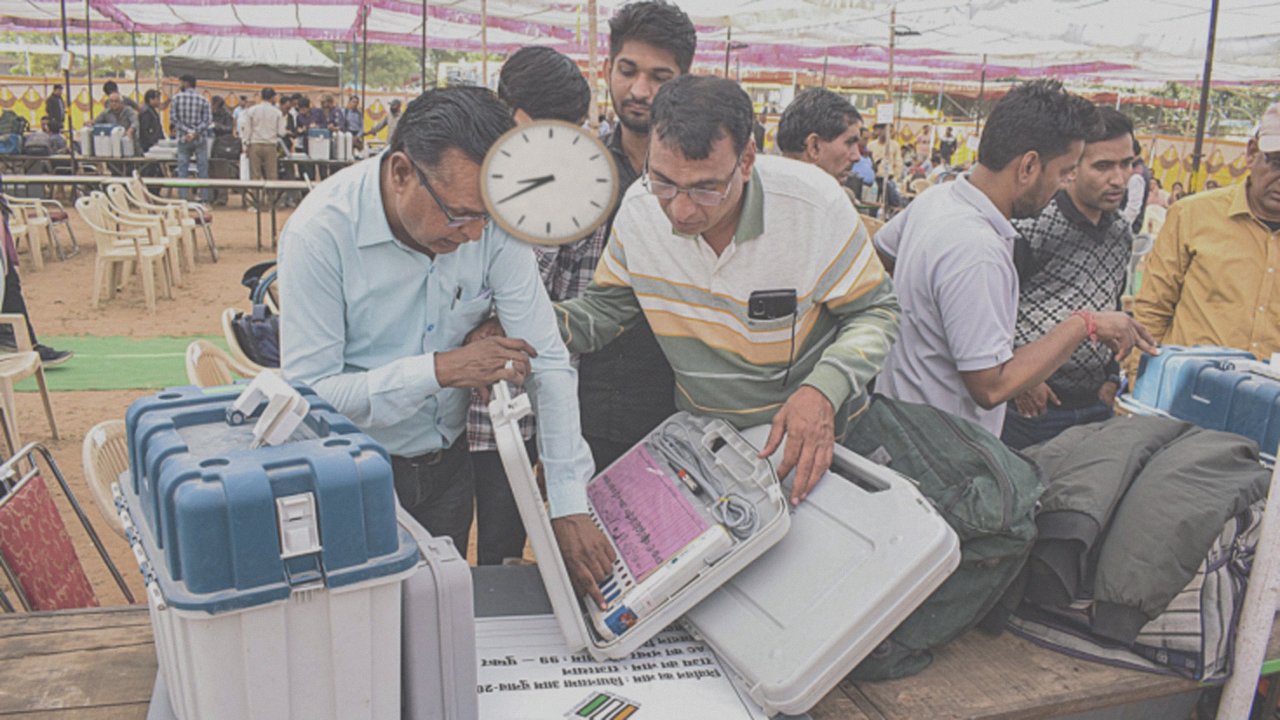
**8:40**
